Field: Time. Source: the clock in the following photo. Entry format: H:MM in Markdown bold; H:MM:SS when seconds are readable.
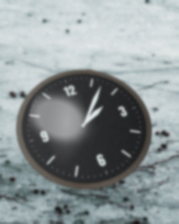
**2:07**
